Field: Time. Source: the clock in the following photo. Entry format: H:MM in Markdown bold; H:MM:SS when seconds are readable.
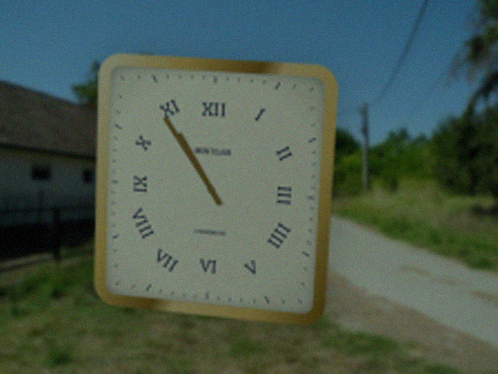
**10:54**
